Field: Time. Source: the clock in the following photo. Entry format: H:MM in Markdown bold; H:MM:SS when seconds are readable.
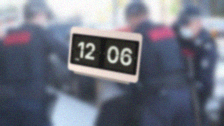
**12:06**
